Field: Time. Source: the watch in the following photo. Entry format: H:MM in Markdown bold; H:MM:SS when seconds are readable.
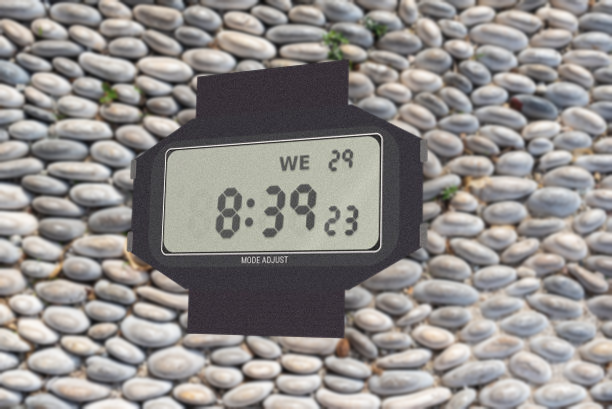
**8:39:23**
